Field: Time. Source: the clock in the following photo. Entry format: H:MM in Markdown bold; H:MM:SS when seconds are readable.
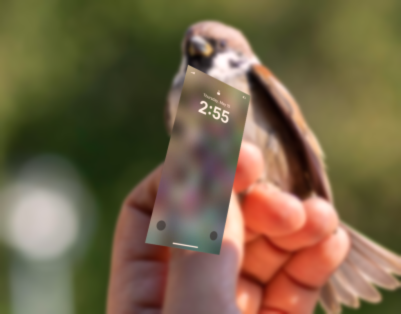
**2:55**
